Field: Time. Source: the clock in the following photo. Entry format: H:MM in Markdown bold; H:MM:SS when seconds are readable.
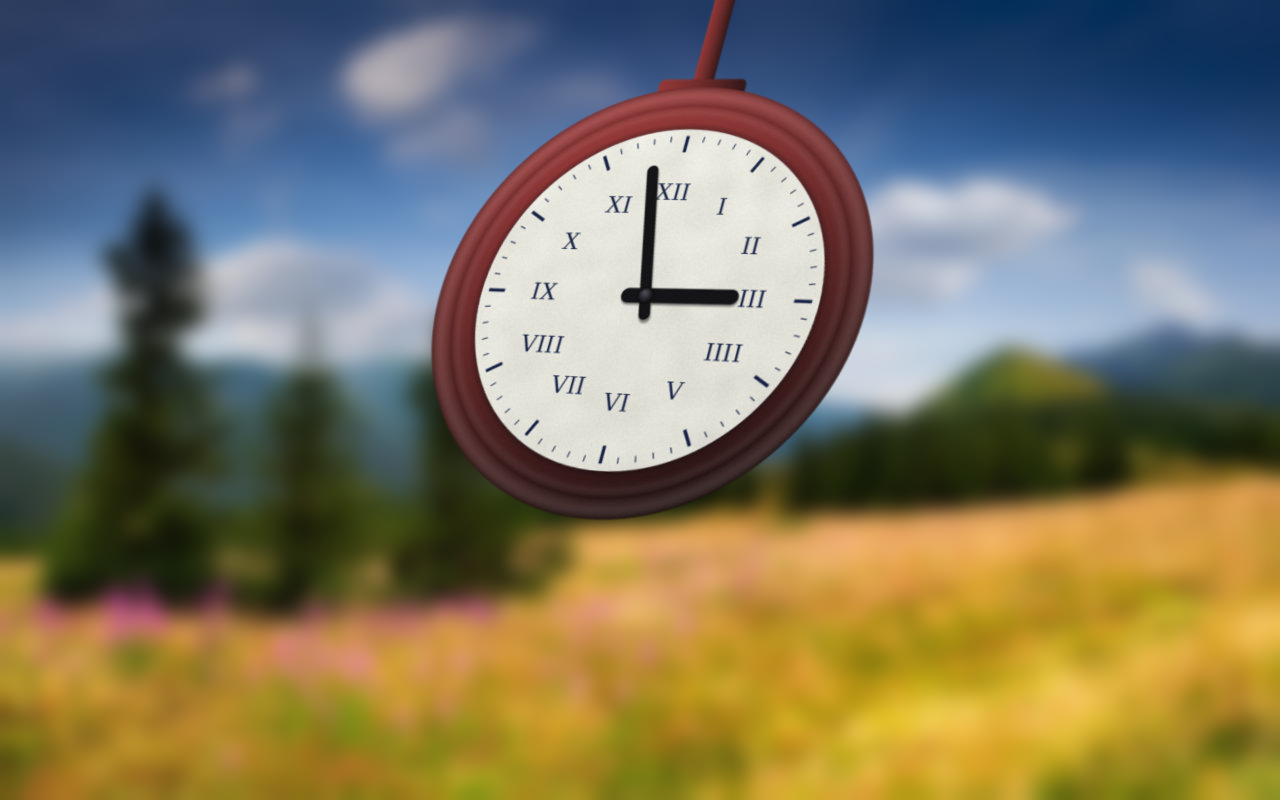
**2:58**
